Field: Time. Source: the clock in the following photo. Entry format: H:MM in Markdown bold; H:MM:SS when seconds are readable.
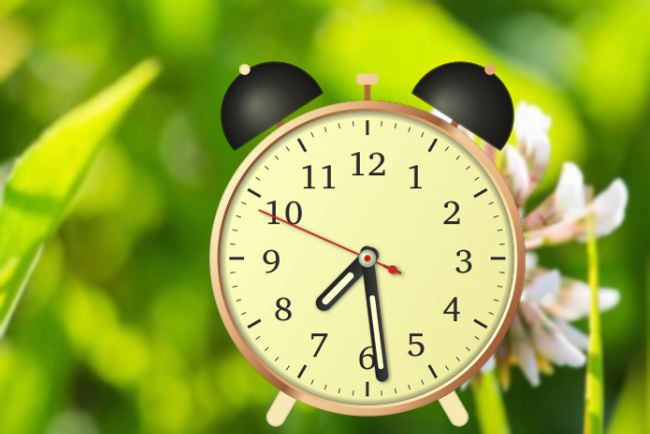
**7:28:49**
